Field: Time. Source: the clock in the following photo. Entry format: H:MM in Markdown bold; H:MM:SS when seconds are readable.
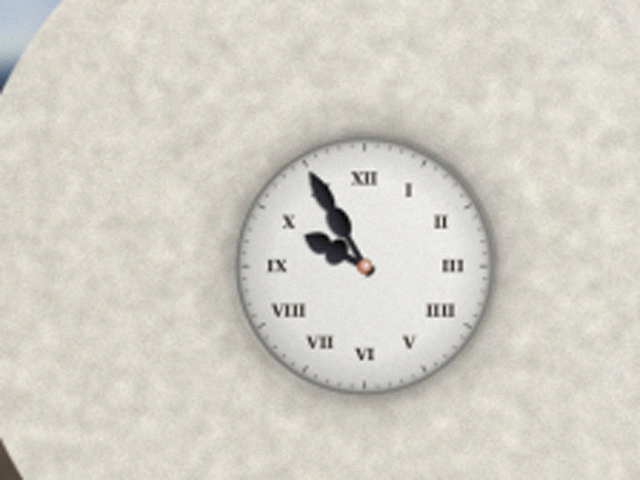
**9:55**
